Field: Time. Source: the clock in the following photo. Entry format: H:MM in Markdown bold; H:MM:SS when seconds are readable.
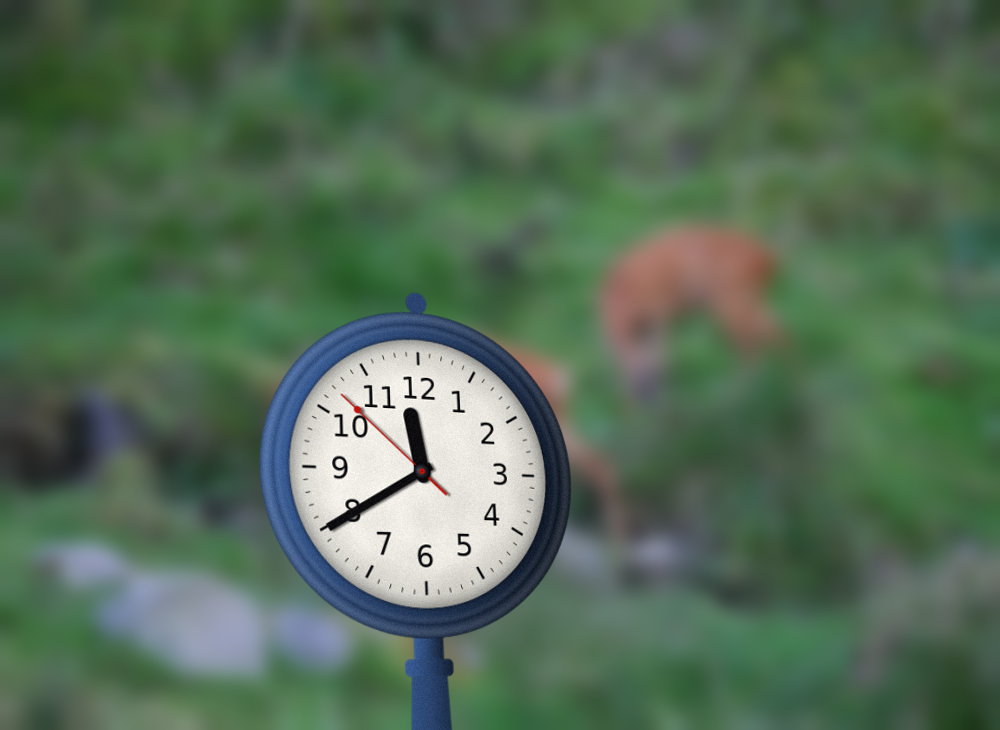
**11:39:52**
